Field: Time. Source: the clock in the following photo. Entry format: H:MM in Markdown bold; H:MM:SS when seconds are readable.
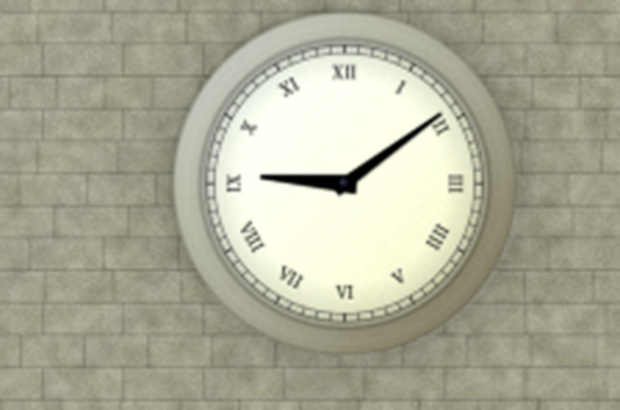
**9:09**
